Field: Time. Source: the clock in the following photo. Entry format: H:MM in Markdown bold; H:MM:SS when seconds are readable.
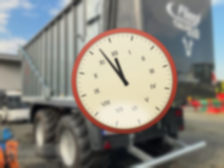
**11:57**
